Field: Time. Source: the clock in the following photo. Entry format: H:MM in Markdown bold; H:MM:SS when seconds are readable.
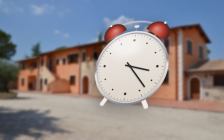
**3:23**
